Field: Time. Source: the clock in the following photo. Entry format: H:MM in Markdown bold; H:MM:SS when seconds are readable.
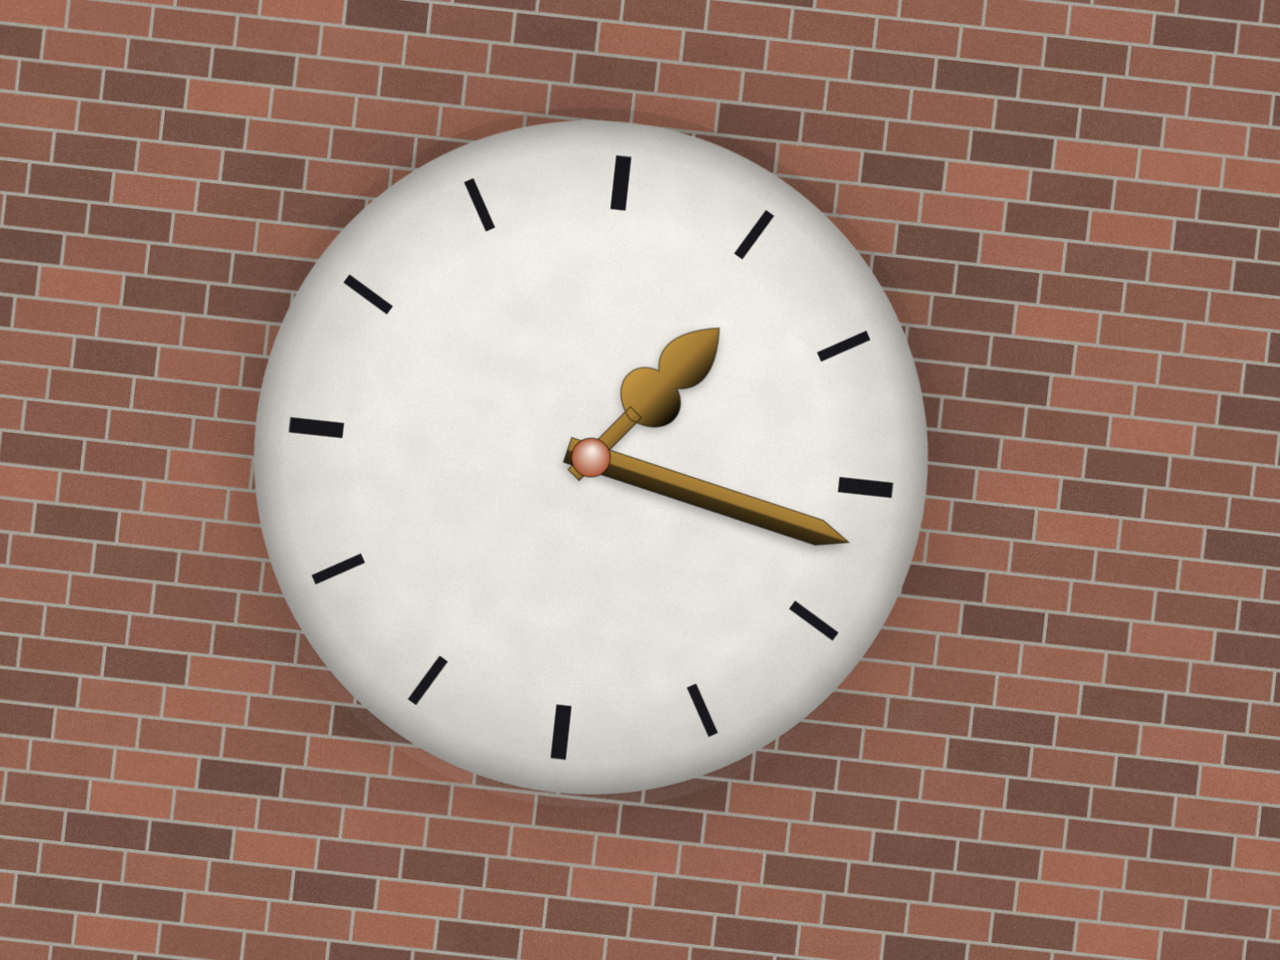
**1:17**
